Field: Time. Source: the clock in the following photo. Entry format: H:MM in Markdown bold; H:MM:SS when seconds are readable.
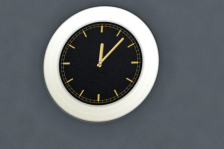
**12:07**
